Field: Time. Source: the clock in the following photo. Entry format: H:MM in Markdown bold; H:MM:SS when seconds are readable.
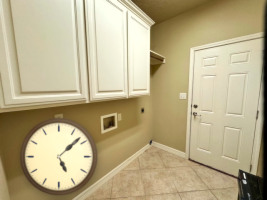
**5:08**
